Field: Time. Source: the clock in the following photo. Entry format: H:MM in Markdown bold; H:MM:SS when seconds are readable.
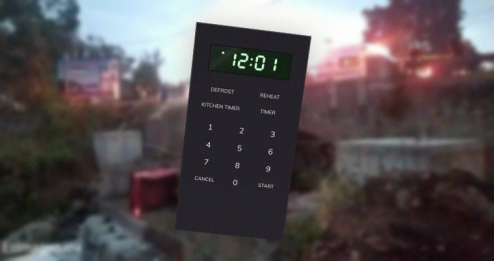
**12:01**
